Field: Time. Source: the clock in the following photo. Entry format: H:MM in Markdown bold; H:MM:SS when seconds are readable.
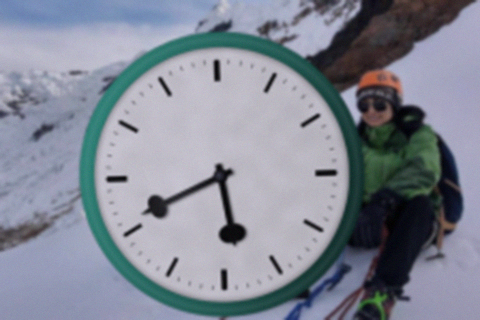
**5:41**
